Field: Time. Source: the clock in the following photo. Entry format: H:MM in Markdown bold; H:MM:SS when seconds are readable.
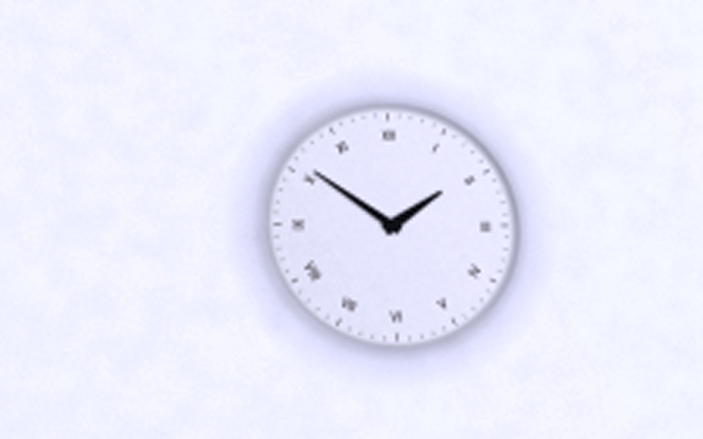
**1:51**
